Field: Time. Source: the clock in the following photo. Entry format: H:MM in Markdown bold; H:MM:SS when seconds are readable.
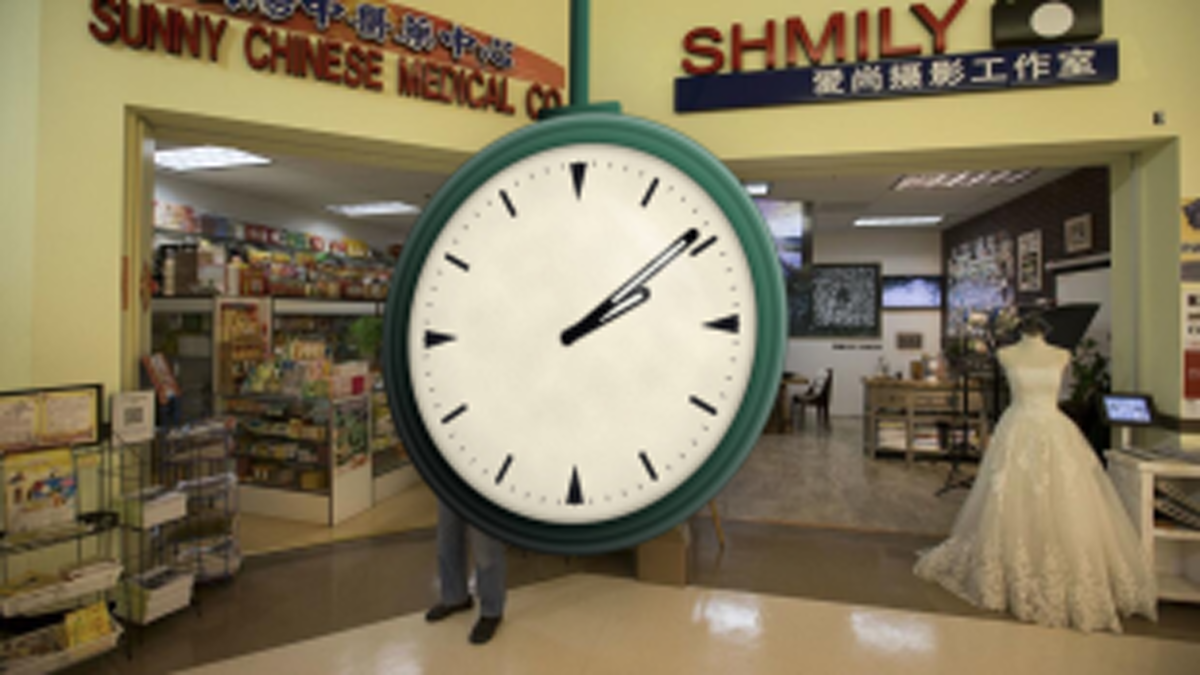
**2:09**
